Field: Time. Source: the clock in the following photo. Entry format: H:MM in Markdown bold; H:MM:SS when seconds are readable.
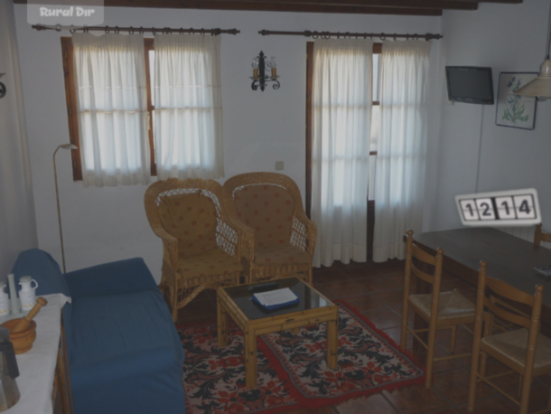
**12:14**
